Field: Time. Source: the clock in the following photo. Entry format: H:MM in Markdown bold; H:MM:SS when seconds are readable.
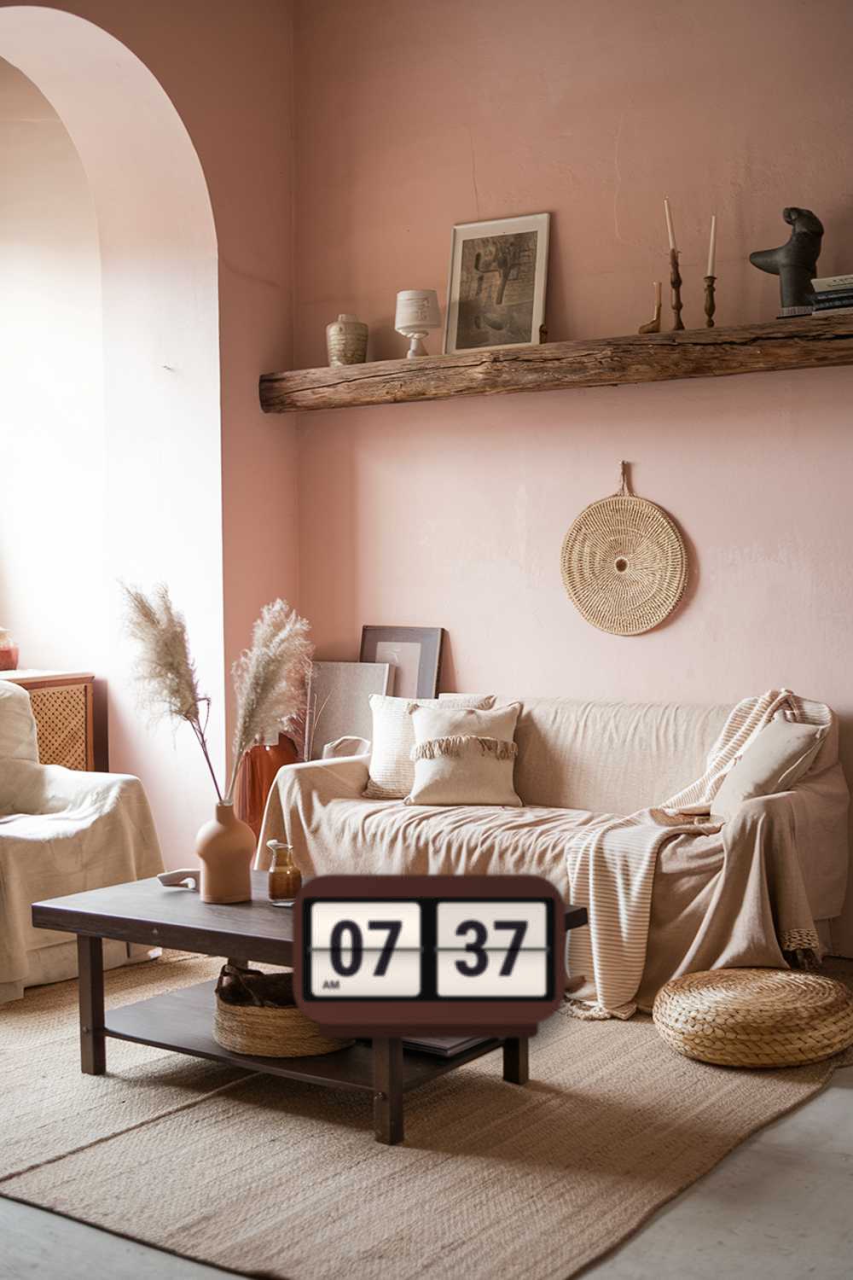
**7:37**
